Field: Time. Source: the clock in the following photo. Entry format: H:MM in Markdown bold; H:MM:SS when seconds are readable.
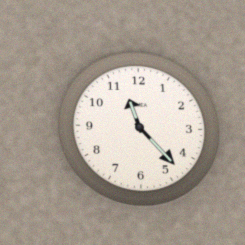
**11:23**
